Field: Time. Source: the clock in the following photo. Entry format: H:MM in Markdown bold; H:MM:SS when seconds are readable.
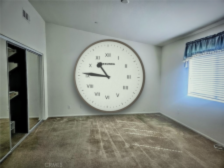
**10:46**
